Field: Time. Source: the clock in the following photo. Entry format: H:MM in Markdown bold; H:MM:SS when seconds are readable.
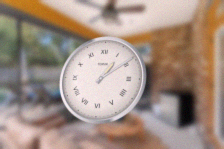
**1:09**
